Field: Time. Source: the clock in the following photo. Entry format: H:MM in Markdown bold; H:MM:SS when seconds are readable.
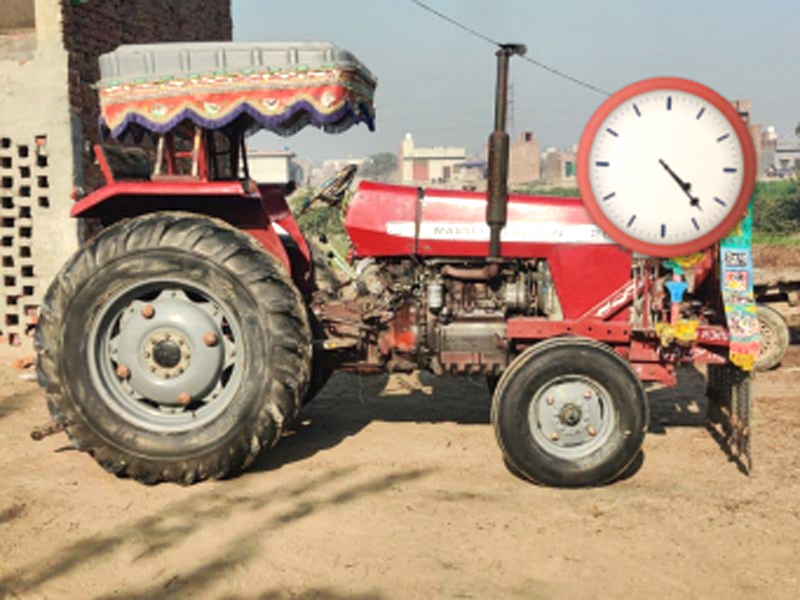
**4:23**
